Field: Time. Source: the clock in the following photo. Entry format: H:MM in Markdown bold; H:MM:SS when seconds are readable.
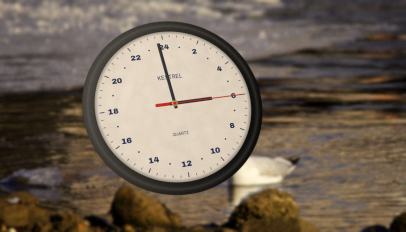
**5:59:15**
